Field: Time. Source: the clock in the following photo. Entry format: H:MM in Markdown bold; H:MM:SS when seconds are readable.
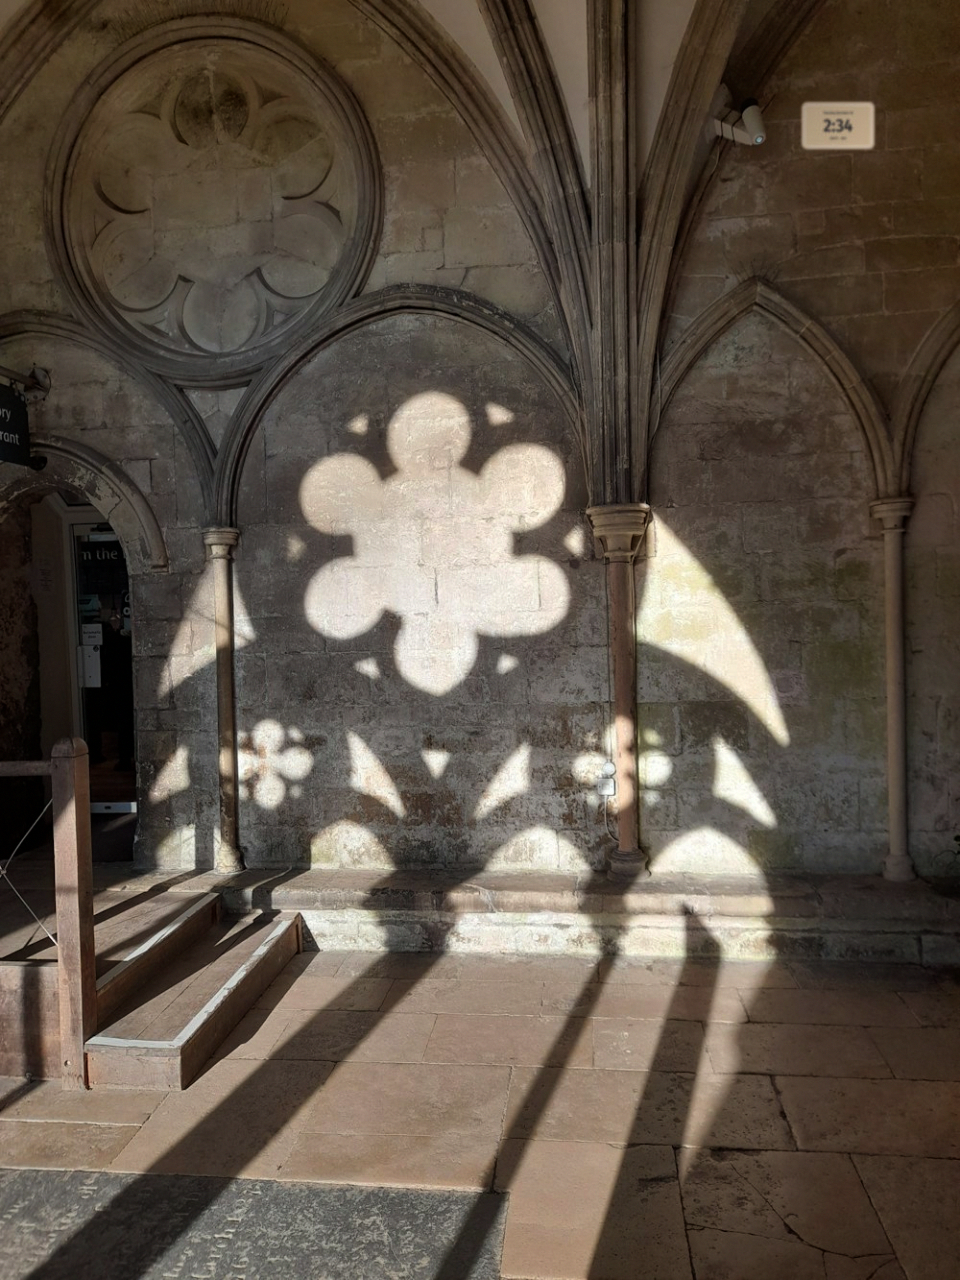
**2:34**
